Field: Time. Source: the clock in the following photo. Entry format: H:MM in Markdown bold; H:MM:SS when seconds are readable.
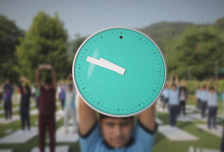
**9:48**
